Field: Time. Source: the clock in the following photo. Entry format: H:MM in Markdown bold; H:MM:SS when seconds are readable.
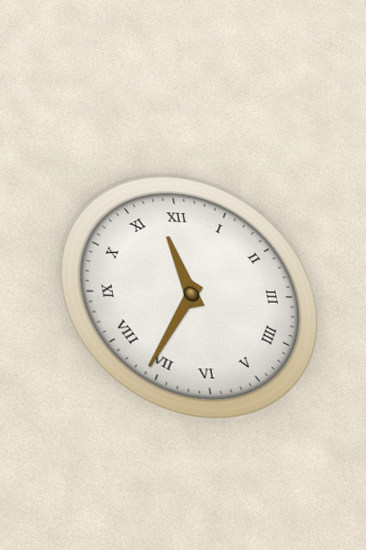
**11:36**
